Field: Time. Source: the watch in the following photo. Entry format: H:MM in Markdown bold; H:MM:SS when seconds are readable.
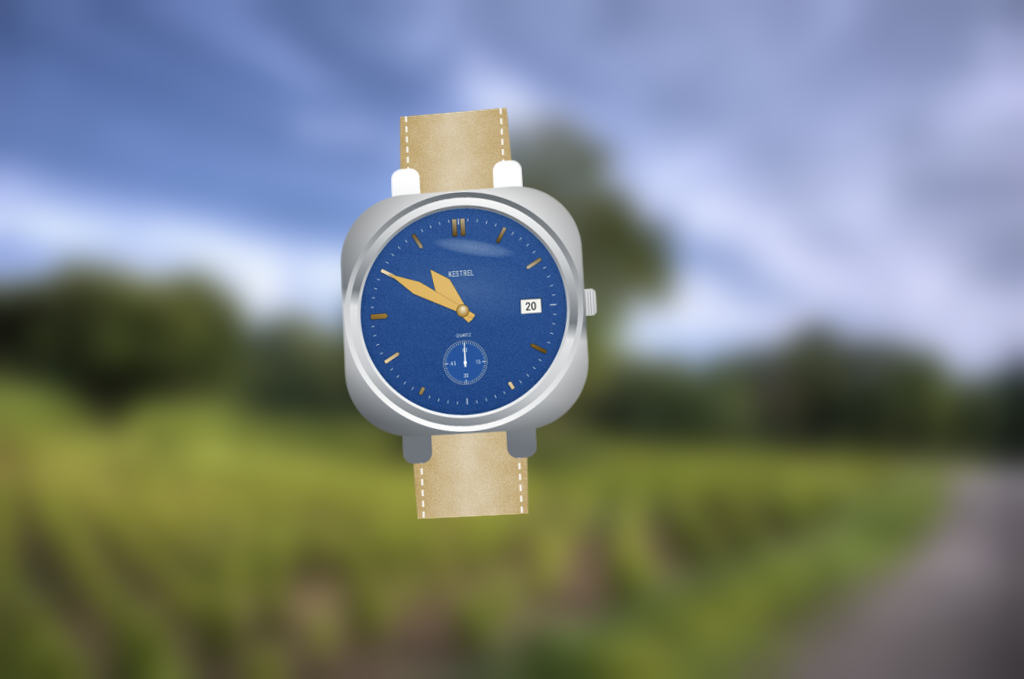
**10:50**
